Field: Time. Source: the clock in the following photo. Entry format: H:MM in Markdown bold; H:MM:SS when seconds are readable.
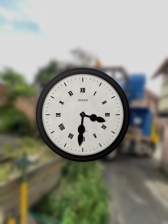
**3:31**
